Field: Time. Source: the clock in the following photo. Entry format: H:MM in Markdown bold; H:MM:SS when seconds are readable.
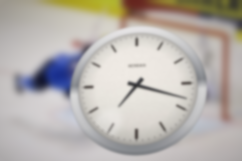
**7:18**
